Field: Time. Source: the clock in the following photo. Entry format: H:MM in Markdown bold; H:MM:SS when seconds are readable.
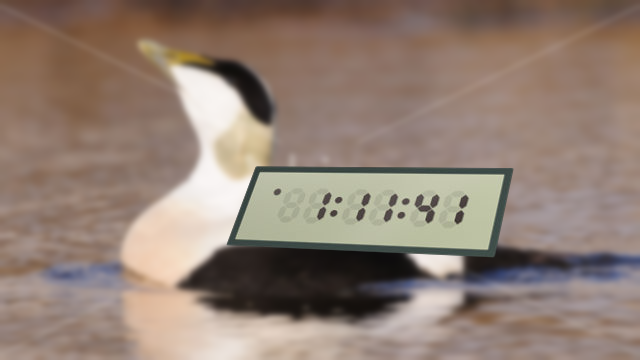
**1:11:41**
